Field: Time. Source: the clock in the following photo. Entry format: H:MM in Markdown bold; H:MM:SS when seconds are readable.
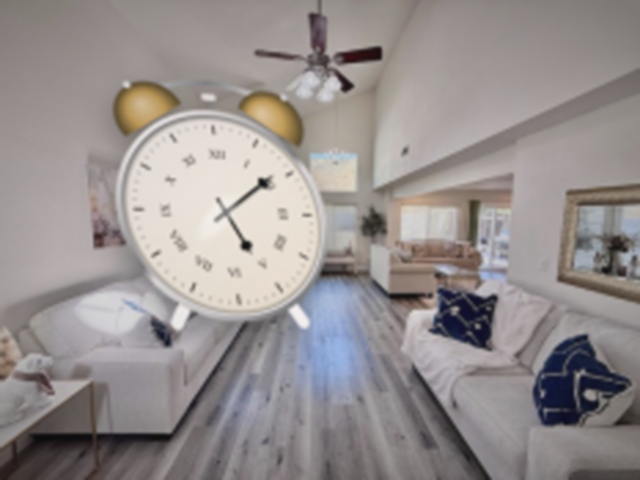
**5:09**
